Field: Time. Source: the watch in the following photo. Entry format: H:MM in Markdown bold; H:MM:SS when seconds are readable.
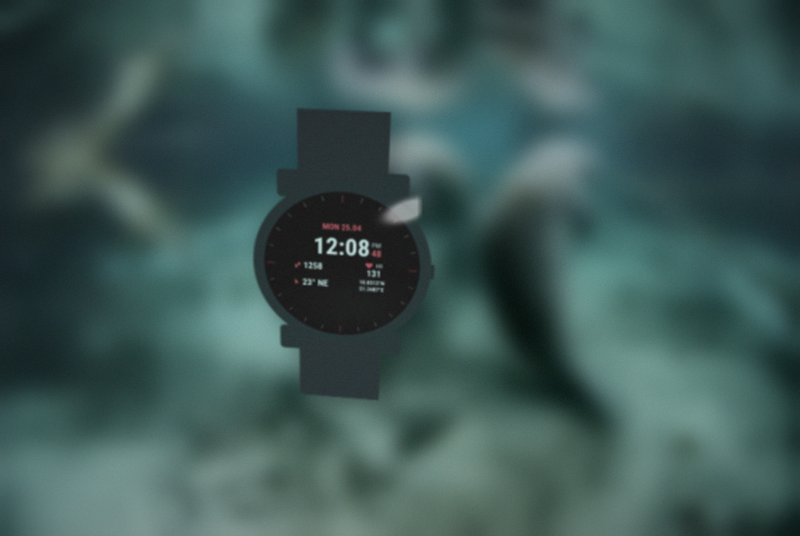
**12:08**
